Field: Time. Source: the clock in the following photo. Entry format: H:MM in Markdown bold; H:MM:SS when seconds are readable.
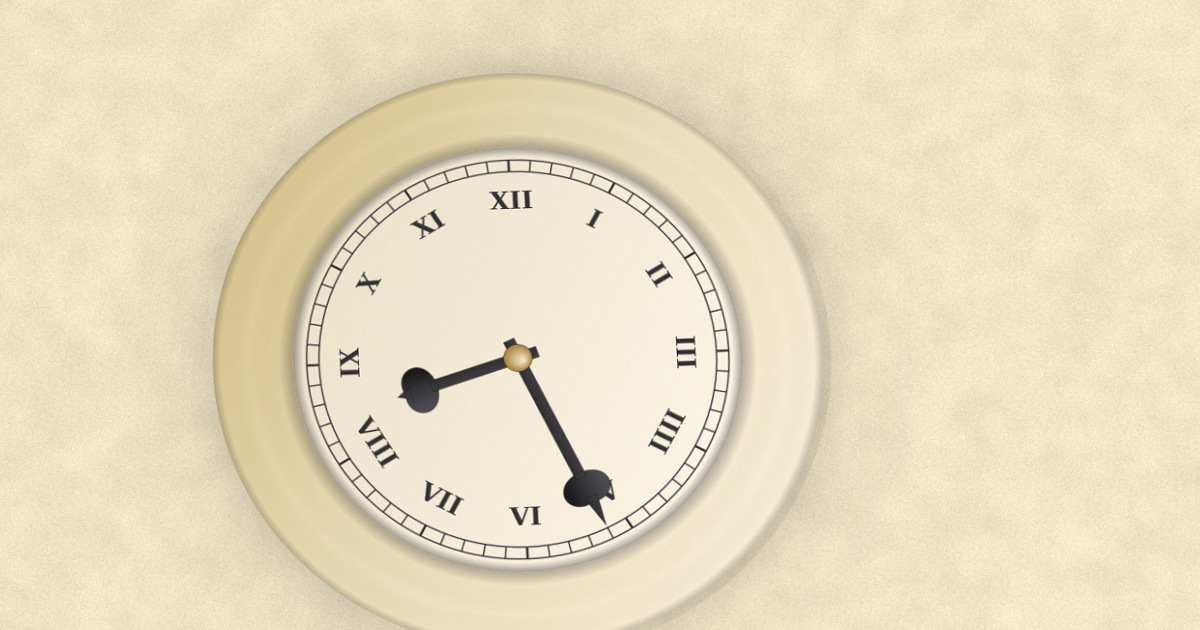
**8:26**
